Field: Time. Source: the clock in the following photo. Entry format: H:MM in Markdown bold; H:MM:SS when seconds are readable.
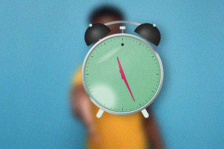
**11:26**
